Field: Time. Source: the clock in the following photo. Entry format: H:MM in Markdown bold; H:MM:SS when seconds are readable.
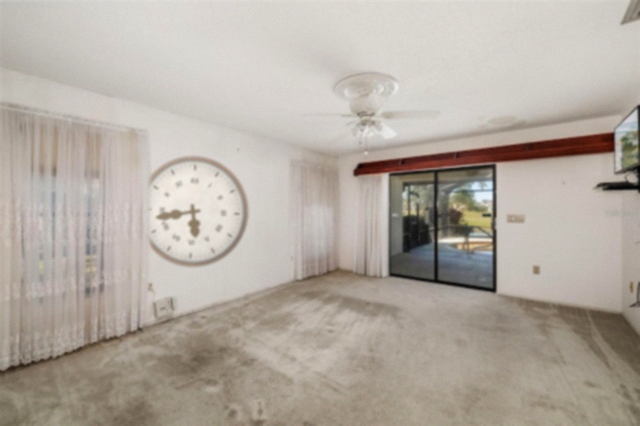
**5:43**
